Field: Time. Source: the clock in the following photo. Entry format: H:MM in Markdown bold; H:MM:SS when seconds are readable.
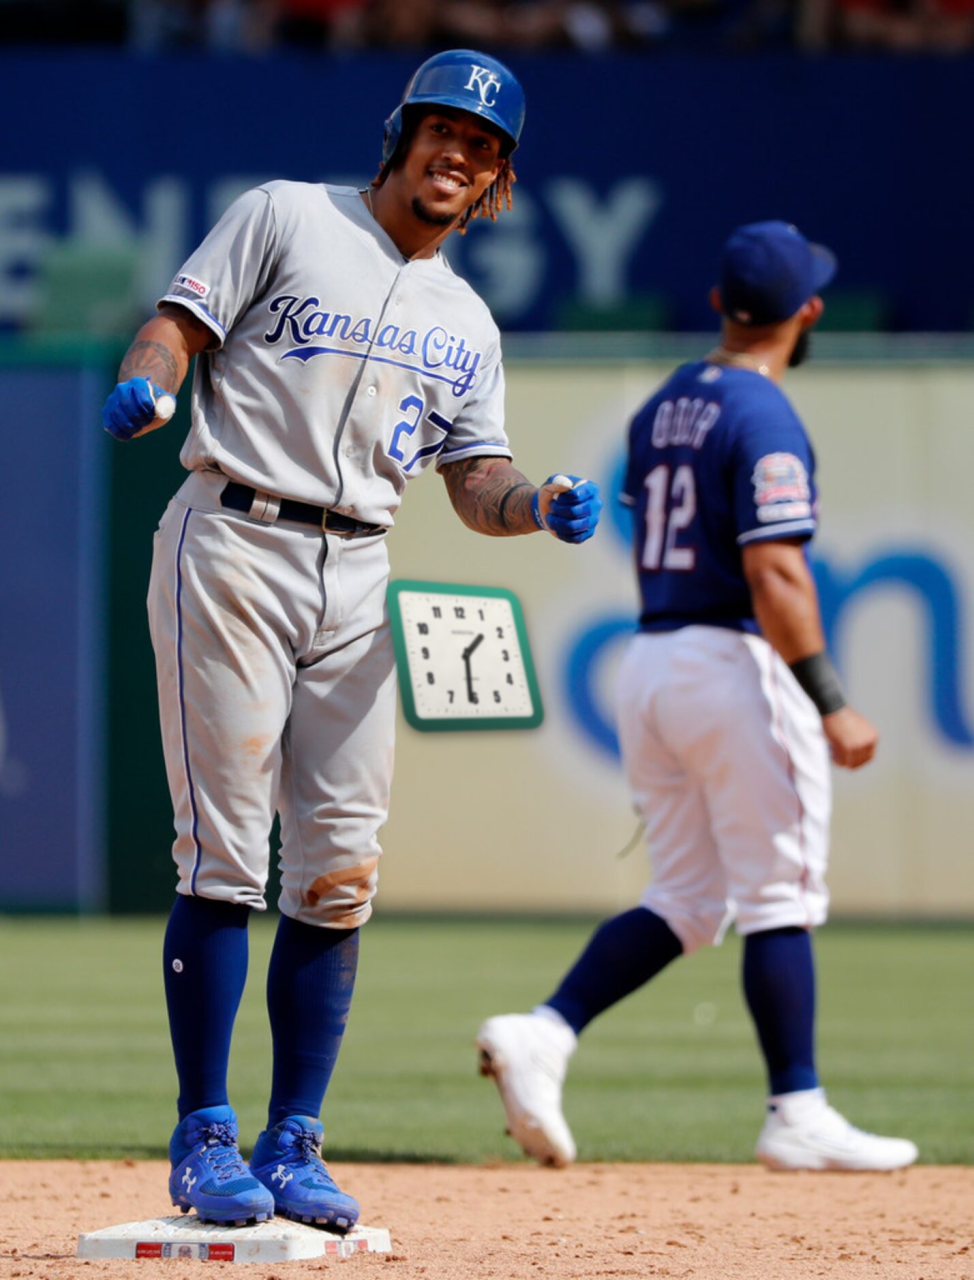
**1:31**
